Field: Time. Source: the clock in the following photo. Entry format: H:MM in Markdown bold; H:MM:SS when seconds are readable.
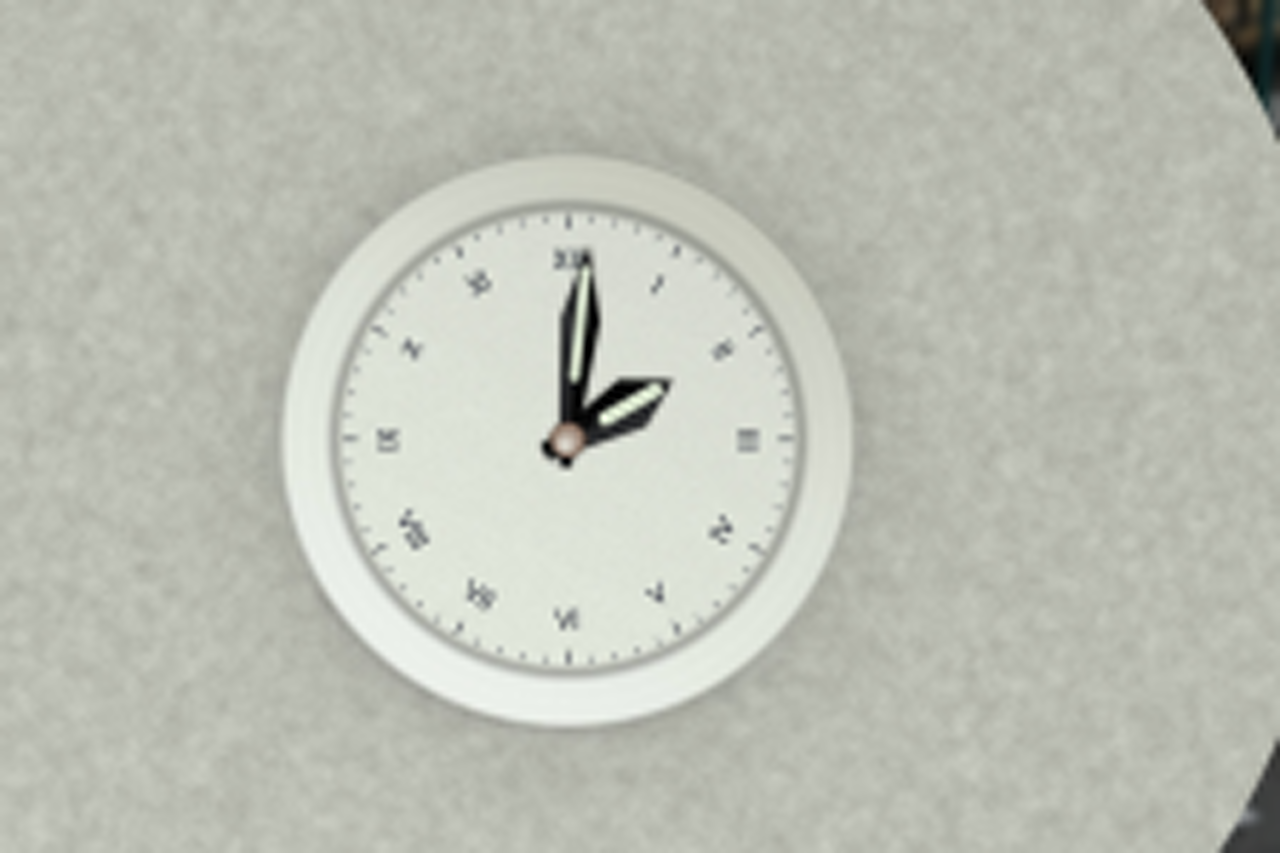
**2:01**
